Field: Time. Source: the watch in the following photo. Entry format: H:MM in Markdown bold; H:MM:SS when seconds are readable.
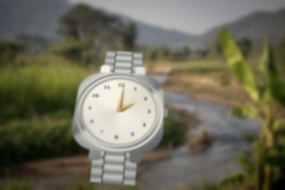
**2:01**
